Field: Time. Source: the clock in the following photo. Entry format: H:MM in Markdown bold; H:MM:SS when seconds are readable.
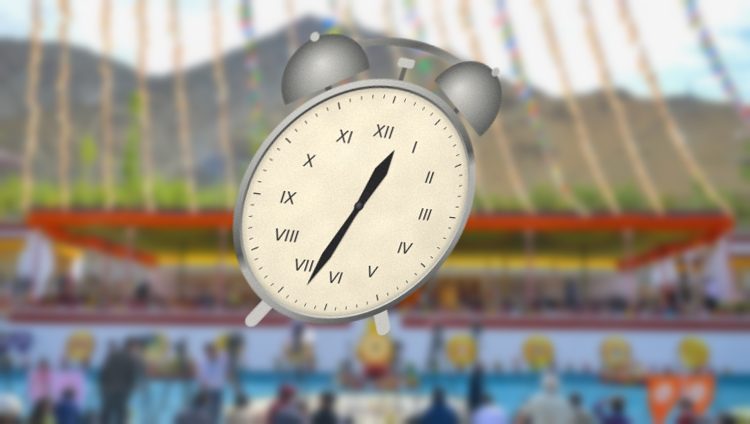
**12:33**
